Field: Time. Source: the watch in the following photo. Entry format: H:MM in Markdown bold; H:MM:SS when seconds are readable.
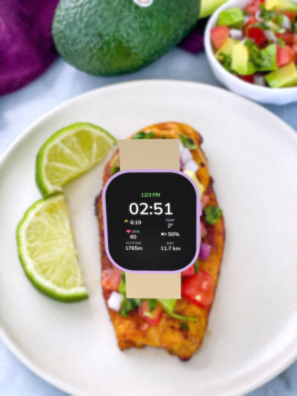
**2:51**
